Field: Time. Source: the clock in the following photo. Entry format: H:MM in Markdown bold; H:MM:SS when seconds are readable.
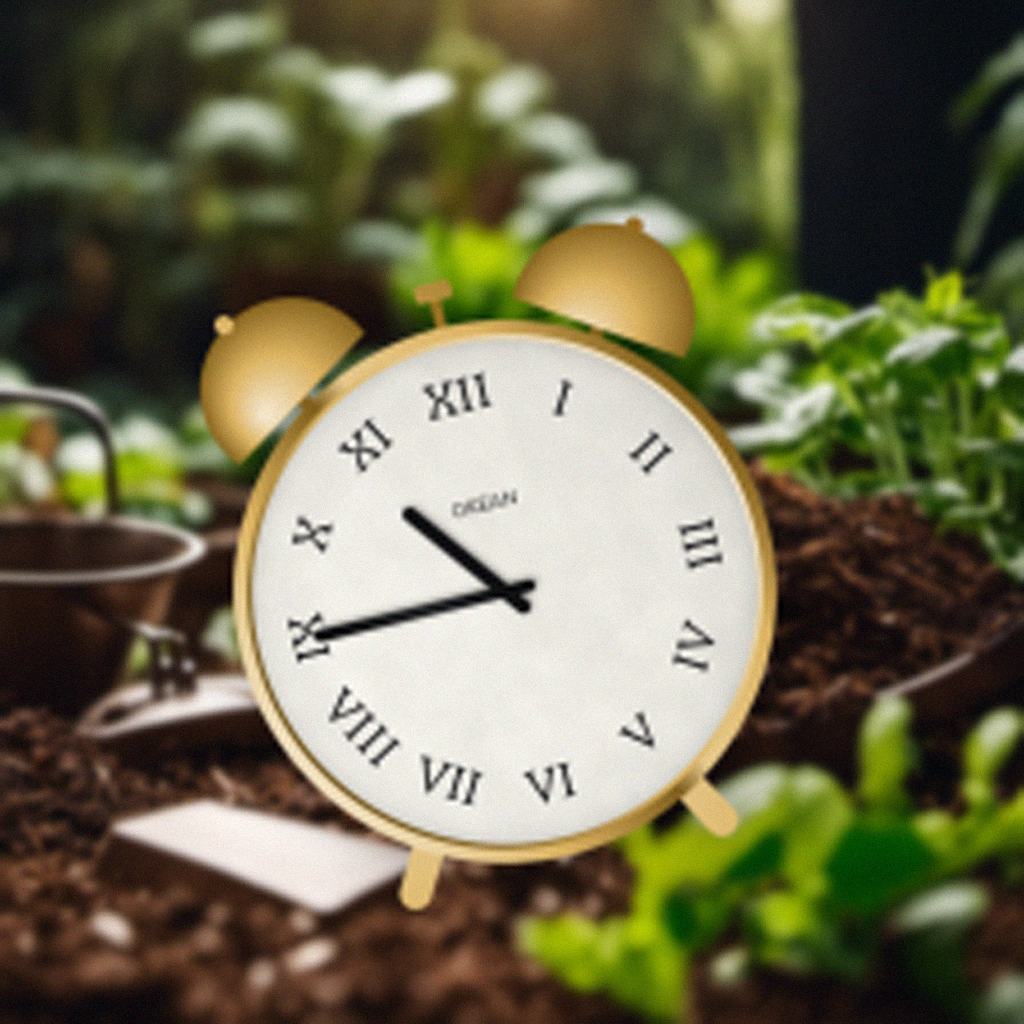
**10:45**
